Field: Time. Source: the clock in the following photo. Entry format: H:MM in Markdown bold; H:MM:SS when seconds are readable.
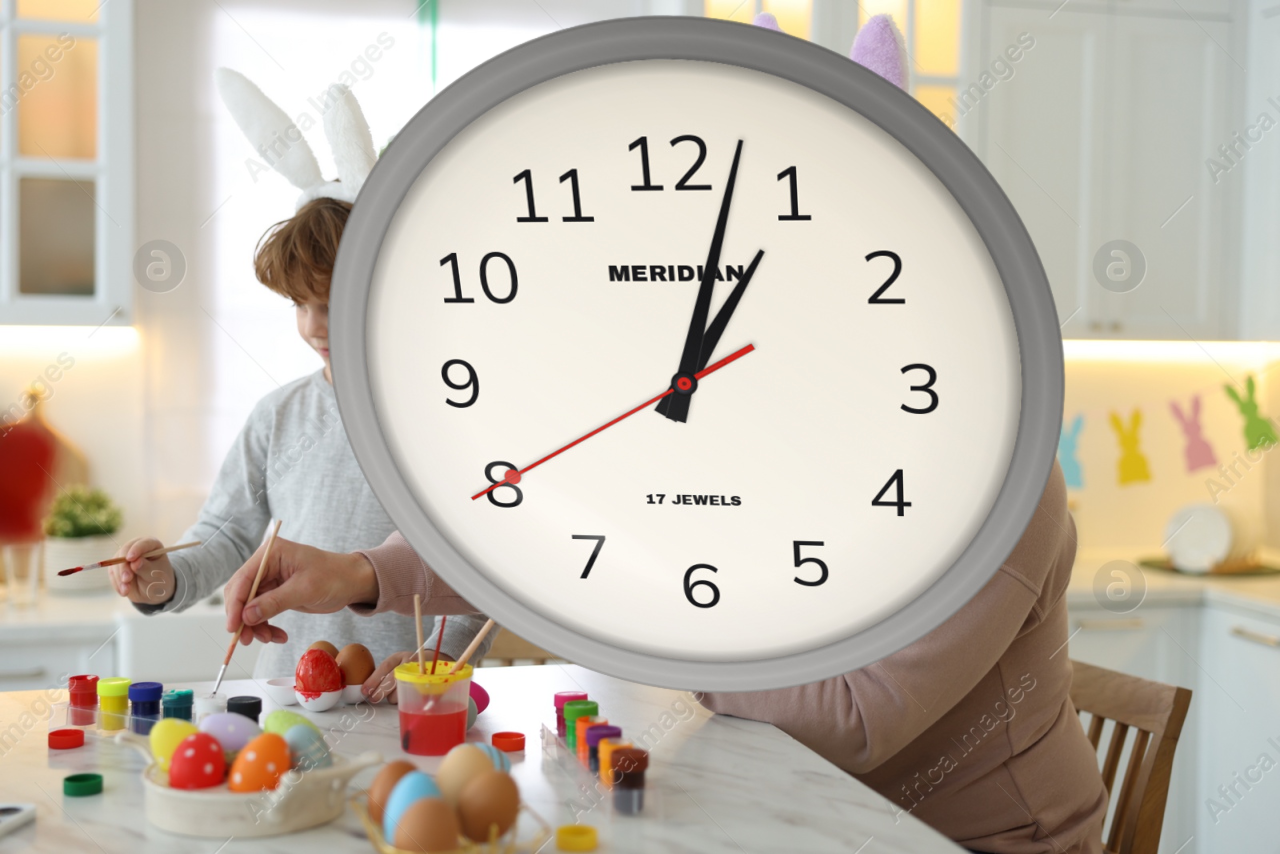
**1:02:40**
